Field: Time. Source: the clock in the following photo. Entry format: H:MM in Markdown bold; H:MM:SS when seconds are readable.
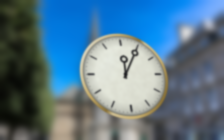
**12:05**
